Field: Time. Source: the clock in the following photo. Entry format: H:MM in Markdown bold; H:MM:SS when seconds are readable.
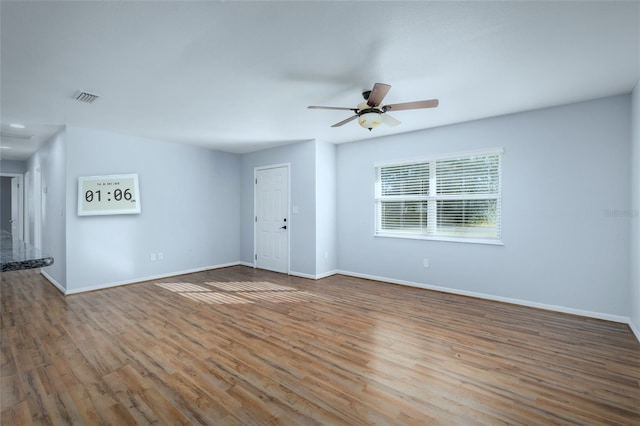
**1:06**
